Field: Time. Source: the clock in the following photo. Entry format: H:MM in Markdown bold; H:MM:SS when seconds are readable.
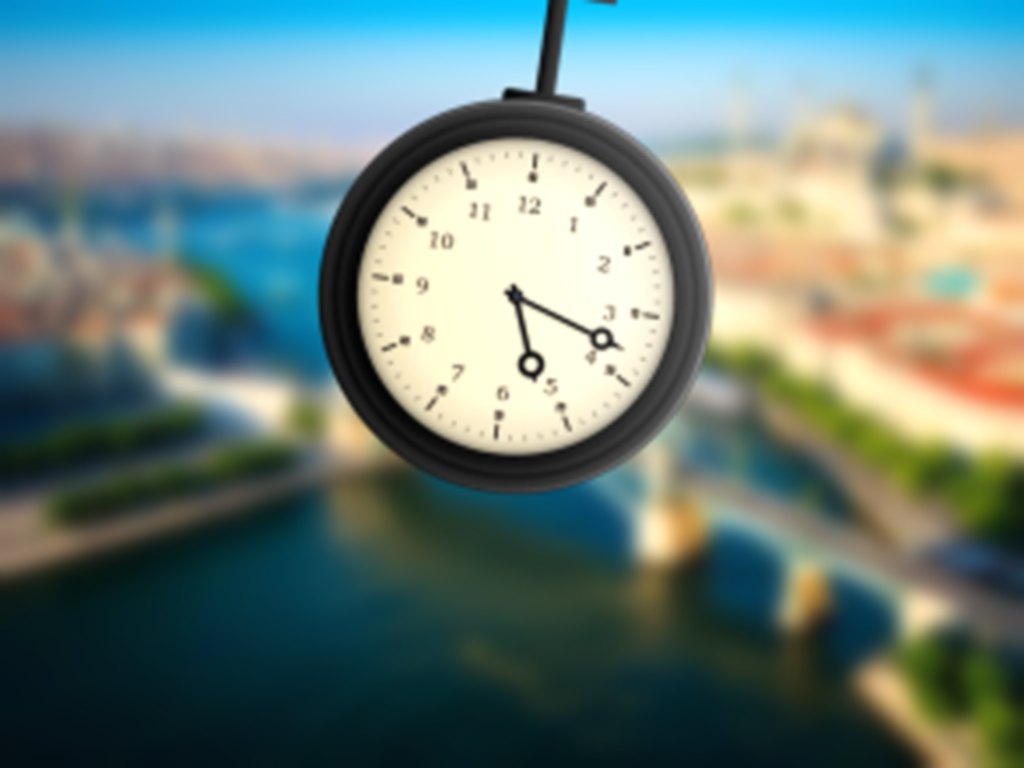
**5:18**
